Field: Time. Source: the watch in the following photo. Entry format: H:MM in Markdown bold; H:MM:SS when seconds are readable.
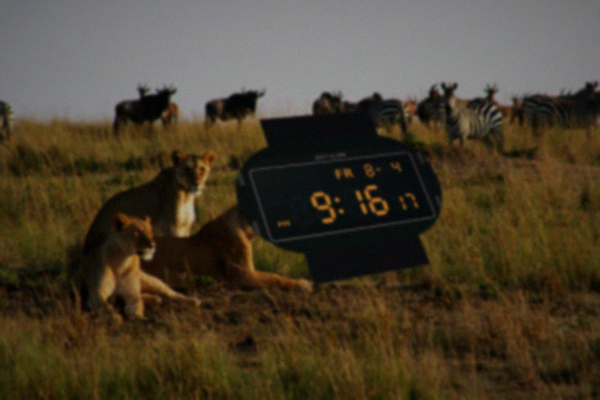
**9:16:17**
